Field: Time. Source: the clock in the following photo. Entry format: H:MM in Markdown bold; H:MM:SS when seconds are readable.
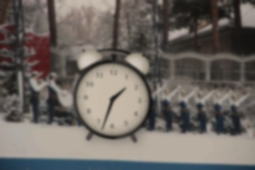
**1:33**
